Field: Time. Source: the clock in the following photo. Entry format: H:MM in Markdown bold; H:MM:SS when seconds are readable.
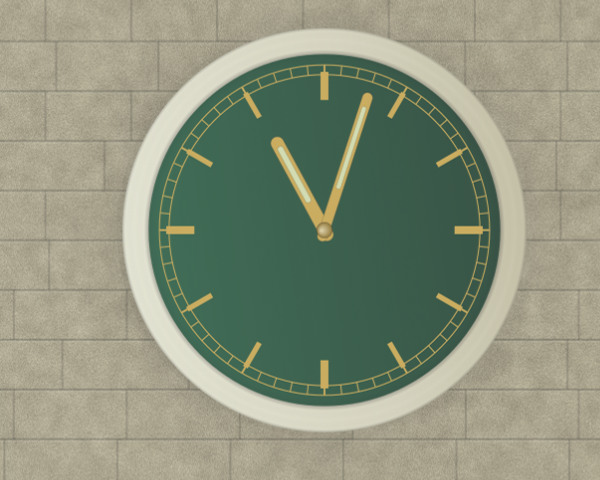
**11:03**
